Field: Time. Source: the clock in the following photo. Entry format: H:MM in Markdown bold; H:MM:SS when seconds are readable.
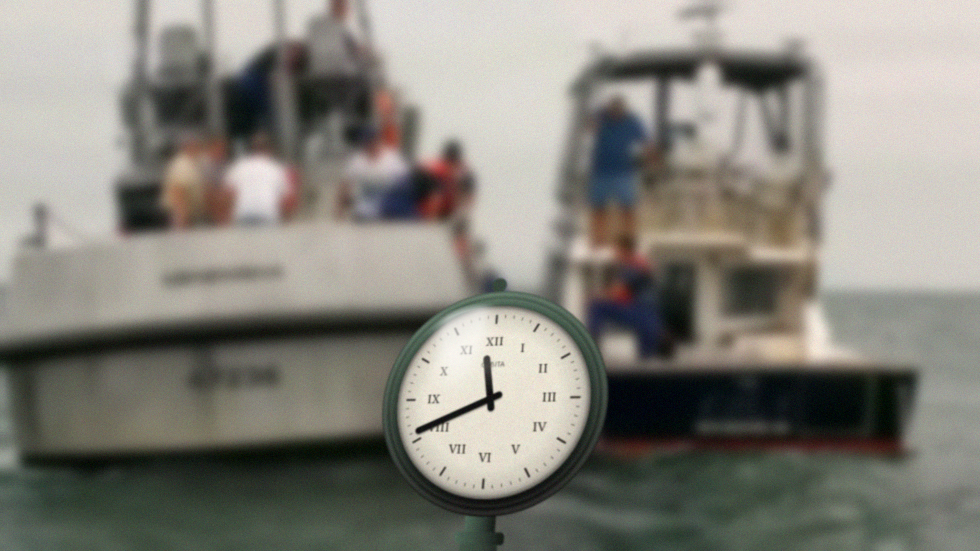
**11:41**
